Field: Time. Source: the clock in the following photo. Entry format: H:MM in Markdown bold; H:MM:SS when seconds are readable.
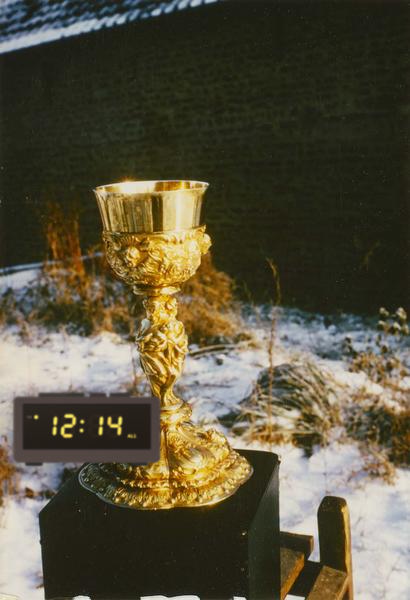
**12:14**
